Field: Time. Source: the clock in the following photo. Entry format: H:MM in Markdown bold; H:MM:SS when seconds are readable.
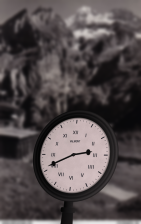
**2:41**
